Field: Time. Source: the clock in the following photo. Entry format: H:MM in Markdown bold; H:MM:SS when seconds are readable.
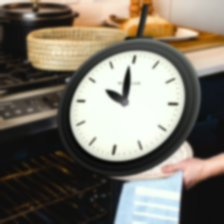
**9:59**
